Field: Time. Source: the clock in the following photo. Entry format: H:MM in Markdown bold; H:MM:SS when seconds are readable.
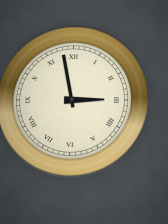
**2:58**
